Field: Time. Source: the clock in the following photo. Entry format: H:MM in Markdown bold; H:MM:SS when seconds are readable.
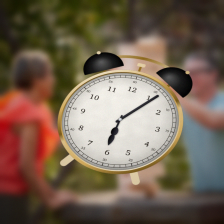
**6:06**
